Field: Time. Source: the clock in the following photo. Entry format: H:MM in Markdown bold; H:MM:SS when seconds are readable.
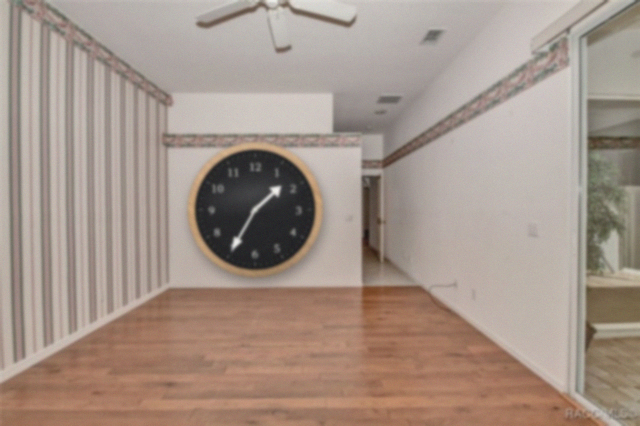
**1:35**
